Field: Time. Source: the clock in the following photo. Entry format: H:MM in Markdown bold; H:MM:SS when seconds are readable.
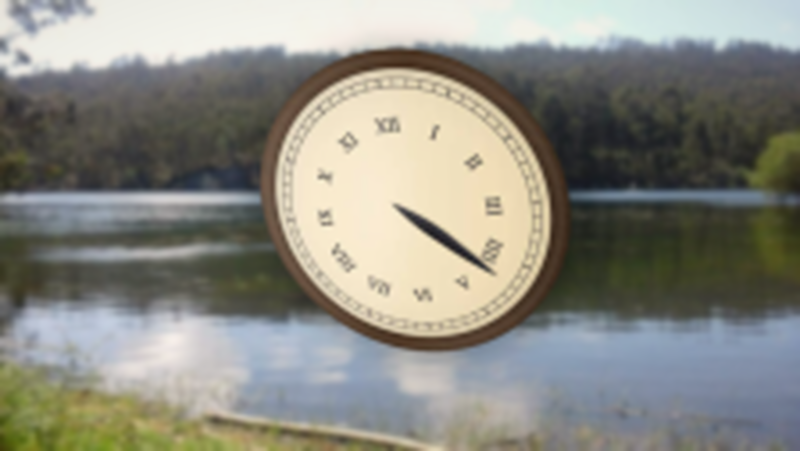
**4:22**
